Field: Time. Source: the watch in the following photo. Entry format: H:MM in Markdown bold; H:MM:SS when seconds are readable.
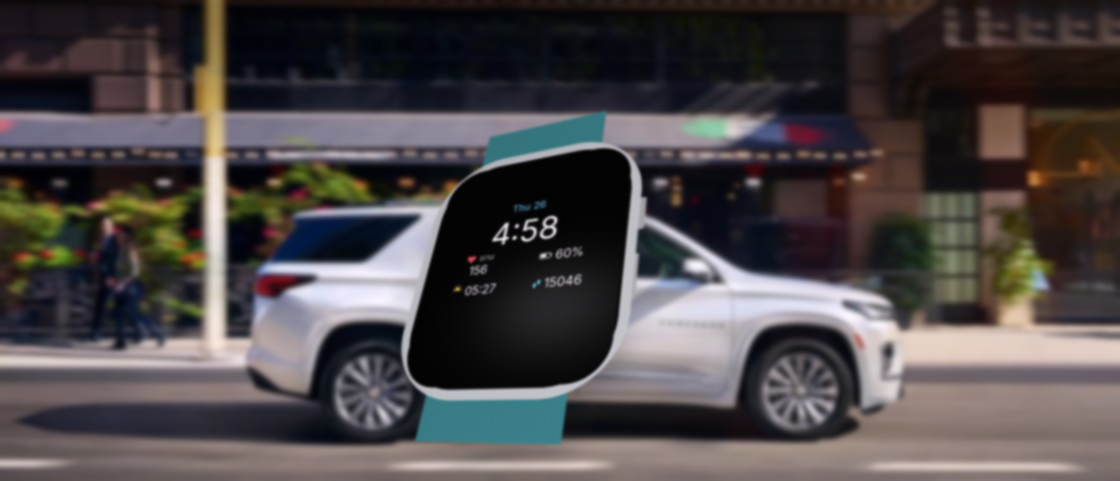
**4:58**
